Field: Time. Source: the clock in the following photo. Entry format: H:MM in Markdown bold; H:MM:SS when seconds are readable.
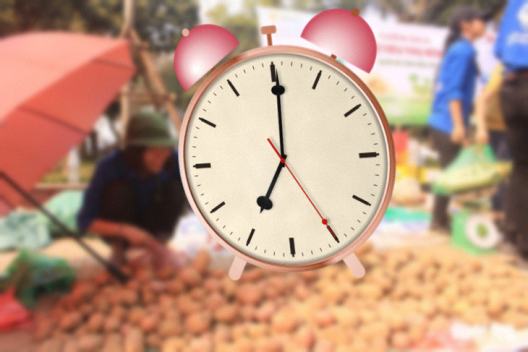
**7:00:25**
